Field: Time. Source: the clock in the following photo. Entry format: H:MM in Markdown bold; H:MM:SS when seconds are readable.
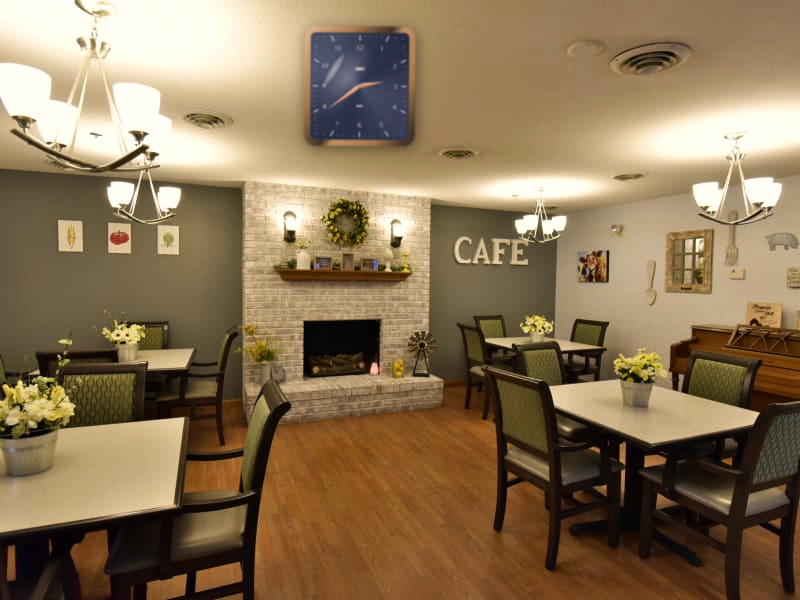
**2:39**
